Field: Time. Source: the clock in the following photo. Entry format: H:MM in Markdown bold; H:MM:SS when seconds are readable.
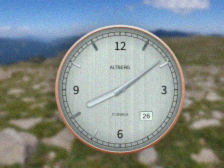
**8:09**
